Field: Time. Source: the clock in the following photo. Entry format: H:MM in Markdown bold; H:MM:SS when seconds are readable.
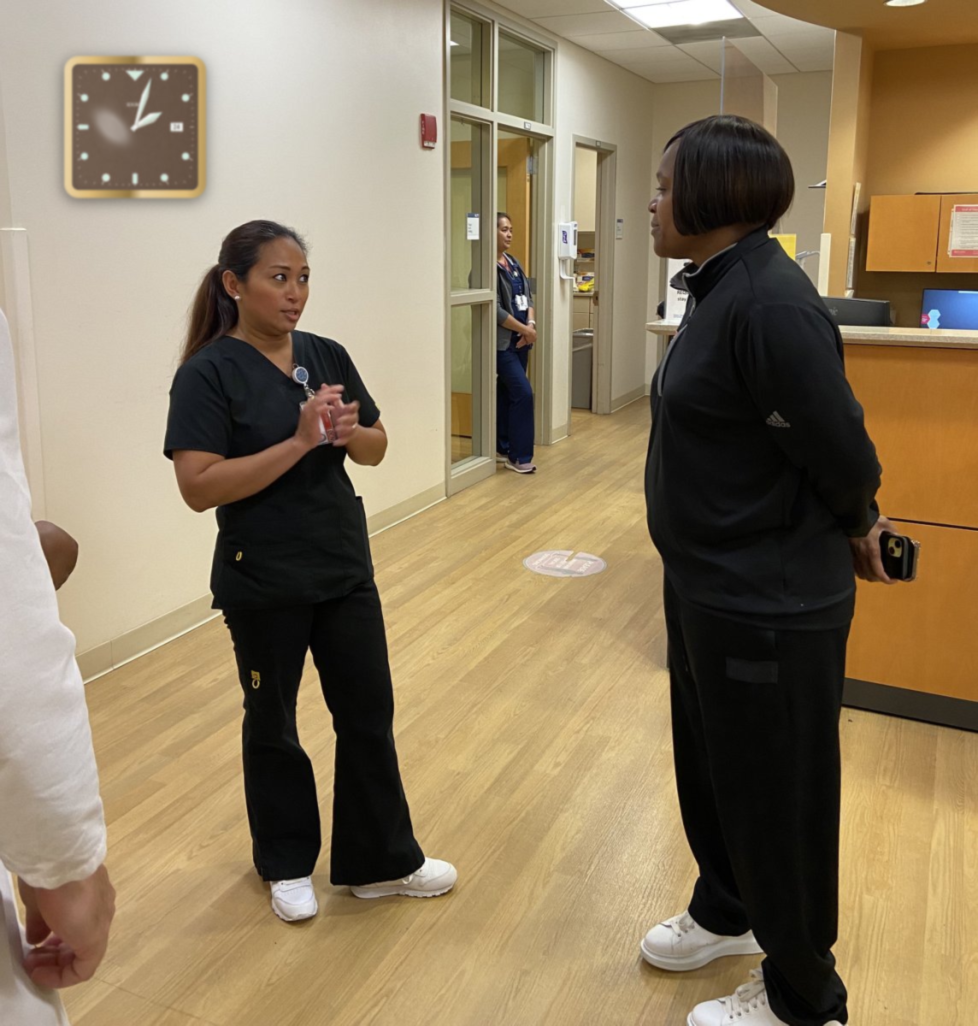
**2:03**
